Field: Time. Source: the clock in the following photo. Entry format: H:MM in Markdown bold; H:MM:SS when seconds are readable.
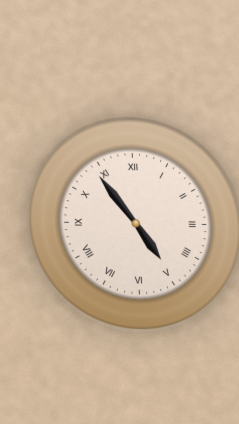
**4:54**
